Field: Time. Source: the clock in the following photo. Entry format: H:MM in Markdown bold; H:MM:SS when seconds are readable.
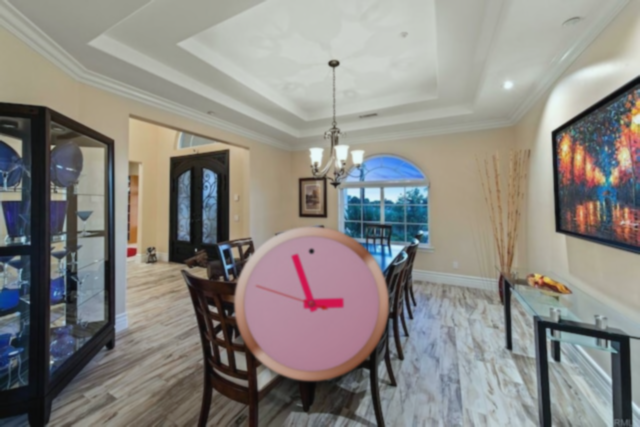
**2:56:48**
